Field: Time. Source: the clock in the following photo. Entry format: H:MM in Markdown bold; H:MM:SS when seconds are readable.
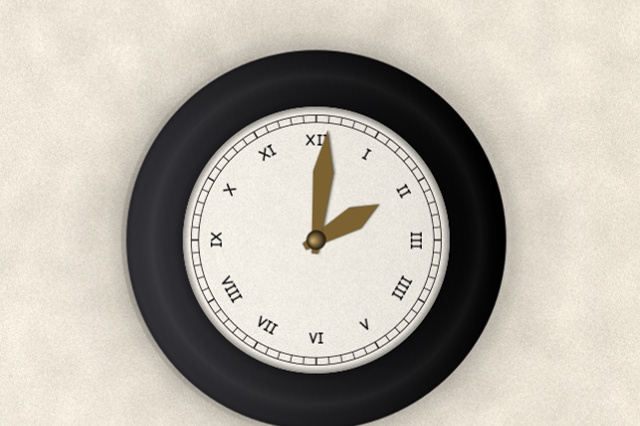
**2:01**
